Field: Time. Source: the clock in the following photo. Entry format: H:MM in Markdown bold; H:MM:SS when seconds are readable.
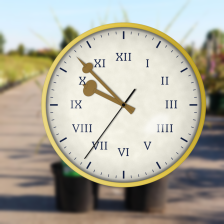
**9:52:36**
